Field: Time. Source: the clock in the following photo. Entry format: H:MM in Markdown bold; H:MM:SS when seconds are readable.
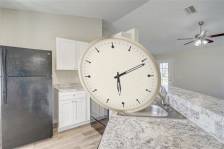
**6:11**
